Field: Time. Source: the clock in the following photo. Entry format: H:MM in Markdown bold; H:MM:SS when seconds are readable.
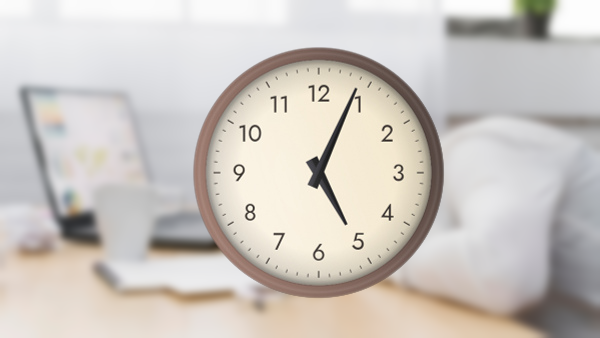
**5:04**
